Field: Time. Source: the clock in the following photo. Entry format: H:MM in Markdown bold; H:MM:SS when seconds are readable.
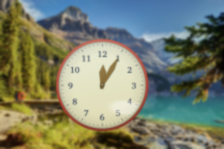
**12:05**
